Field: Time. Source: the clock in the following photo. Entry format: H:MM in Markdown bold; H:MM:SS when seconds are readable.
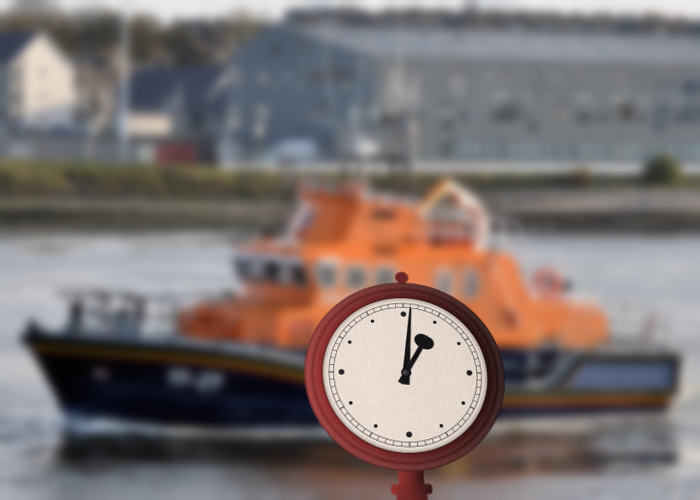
**1:01**
